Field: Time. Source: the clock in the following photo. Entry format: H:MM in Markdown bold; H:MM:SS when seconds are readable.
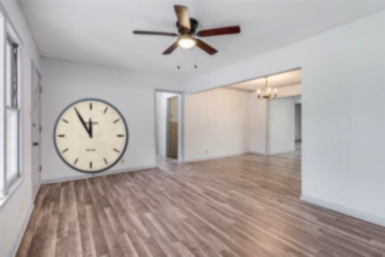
**11:55**
